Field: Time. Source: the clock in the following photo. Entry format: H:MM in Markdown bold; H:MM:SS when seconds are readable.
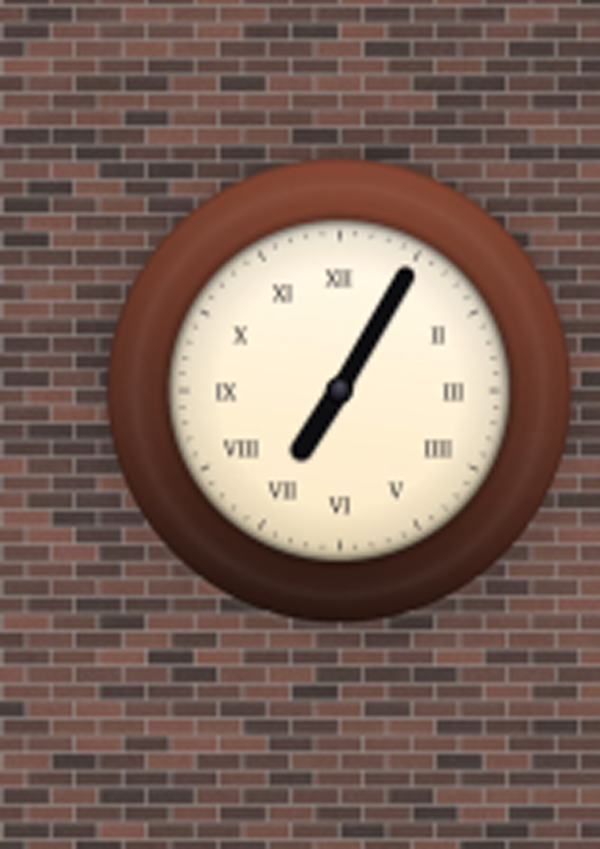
**7:05**
